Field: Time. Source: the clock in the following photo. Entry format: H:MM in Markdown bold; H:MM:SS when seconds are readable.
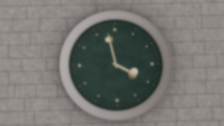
**3:58**
